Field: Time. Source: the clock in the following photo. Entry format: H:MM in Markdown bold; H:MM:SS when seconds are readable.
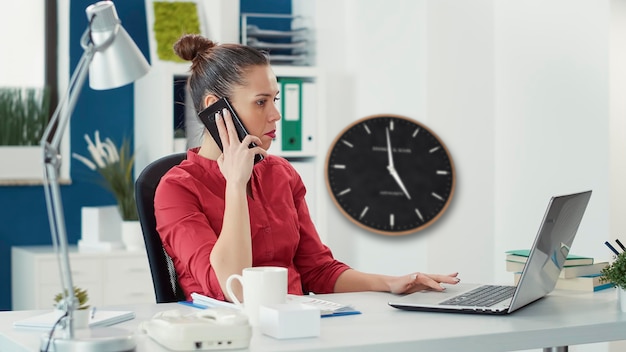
**4:59**
